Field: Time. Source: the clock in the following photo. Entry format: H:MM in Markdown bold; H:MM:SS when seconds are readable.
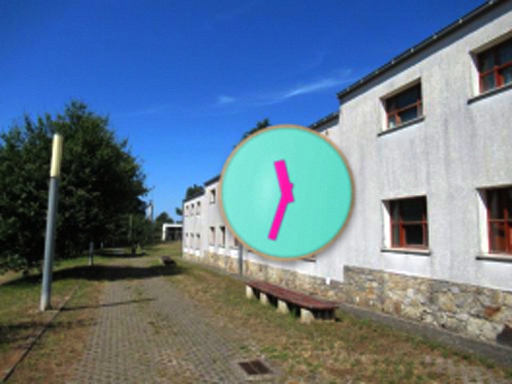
**11:33**
